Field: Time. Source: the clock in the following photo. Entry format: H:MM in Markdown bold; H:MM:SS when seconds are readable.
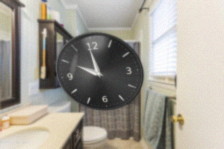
**9:59**
